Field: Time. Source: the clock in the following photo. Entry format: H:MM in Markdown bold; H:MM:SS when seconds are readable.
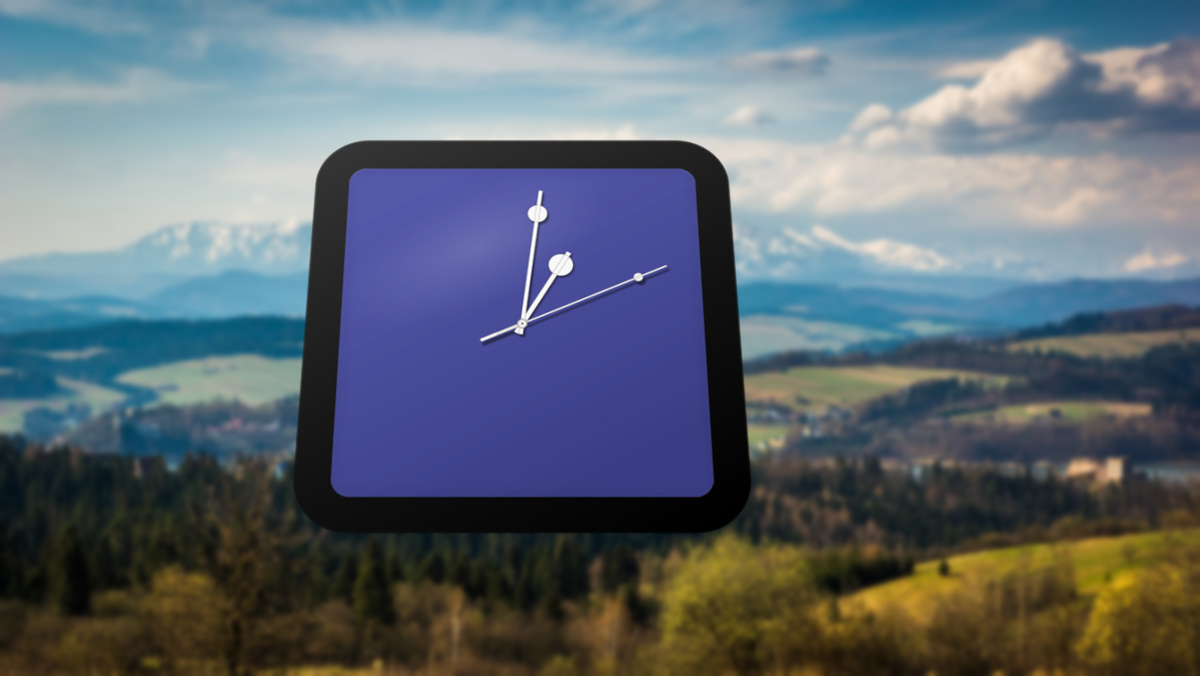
**1:01:11**
